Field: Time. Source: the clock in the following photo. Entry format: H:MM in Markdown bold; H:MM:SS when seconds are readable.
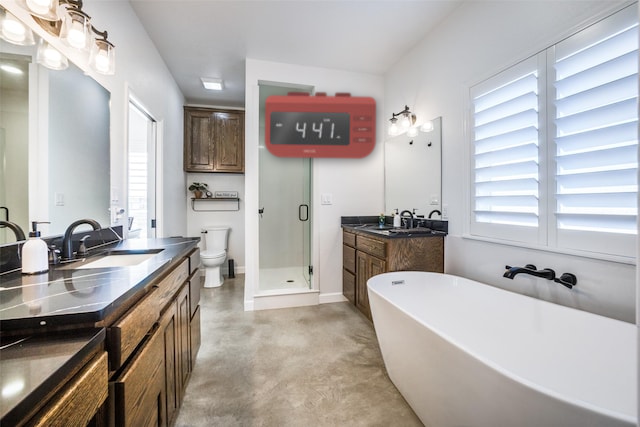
**4:41**
